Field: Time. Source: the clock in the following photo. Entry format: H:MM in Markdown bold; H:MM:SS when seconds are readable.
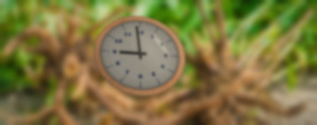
**8:59**
